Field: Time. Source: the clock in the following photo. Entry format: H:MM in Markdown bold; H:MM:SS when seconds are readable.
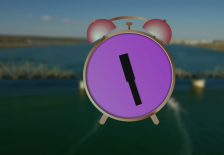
**11:27**
